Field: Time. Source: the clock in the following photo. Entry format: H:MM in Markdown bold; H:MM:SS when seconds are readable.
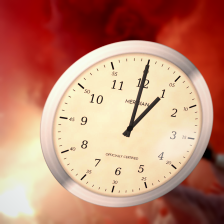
**1:00**
